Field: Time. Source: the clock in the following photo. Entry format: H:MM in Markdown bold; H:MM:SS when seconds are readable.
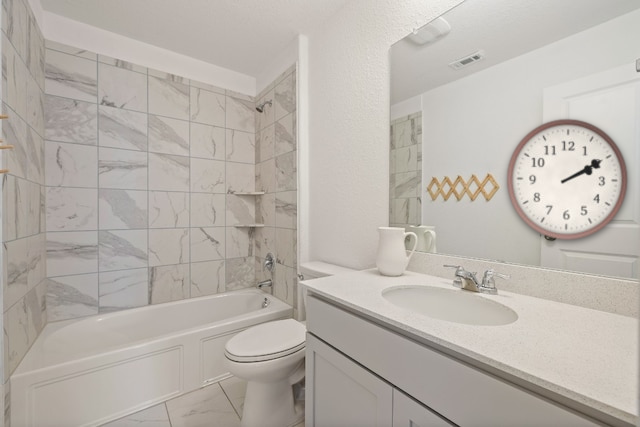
**2:10**
